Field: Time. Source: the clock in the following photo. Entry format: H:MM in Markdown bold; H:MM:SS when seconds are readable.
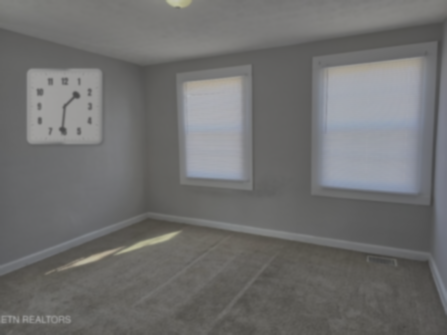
**1:31**
